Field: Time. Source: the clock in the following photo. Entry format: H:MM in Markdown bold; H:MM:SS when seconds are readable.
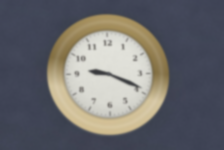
**9:19**
